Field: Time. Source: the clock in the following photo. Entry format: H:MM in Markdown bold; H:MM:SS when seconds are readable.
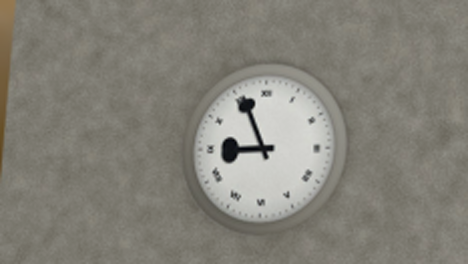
**8:56**
